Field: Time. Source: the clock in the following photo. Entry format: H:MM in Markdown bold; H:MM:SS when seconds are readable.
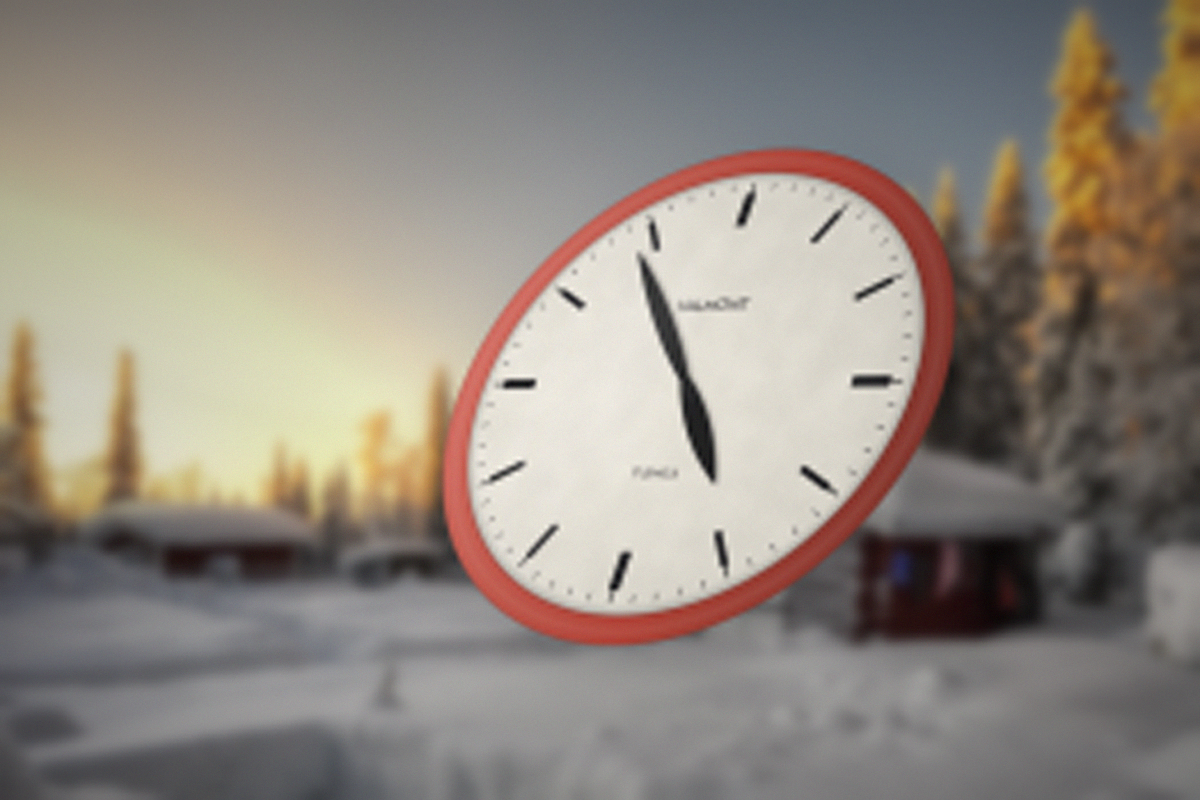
**4:54**
